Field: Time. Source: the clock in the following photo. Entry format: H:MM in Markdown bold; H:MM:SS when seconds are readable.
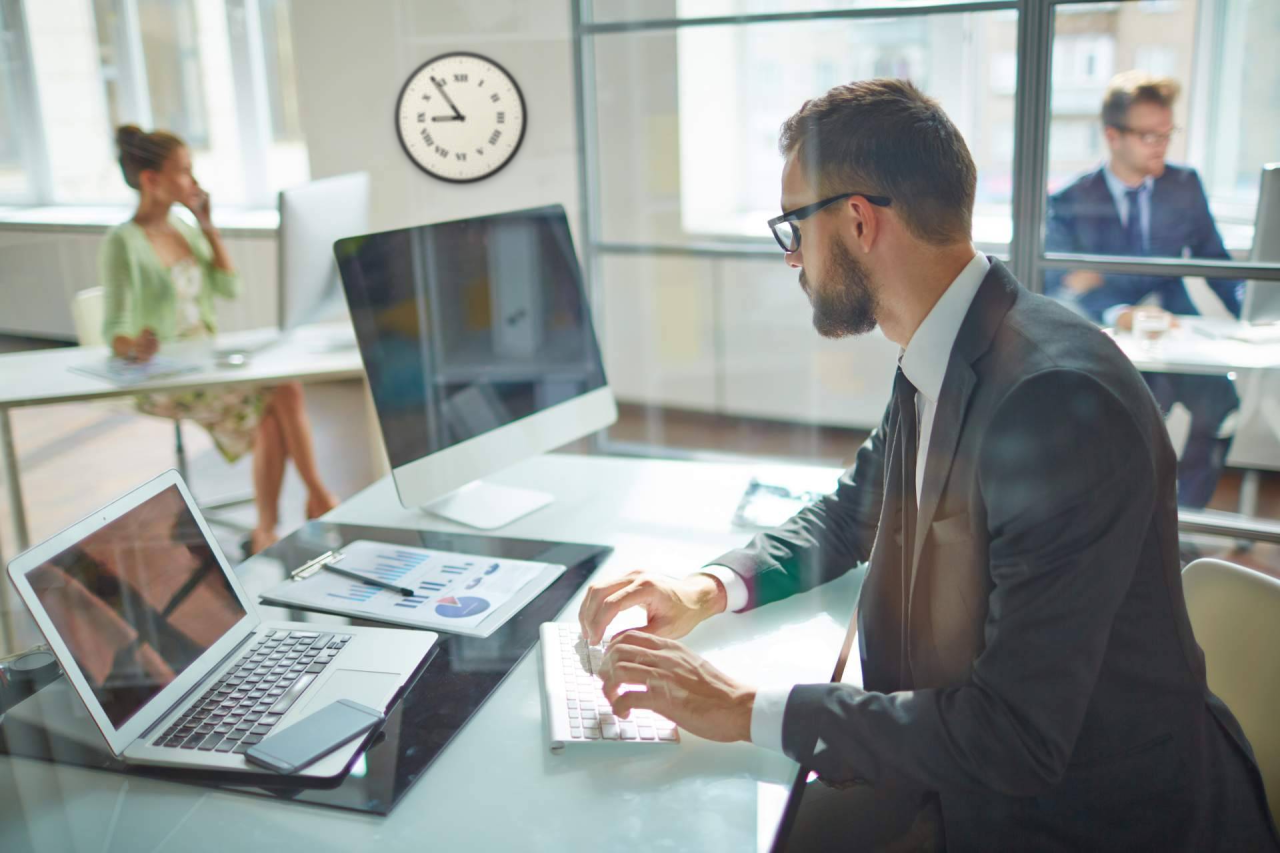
**8:54**
